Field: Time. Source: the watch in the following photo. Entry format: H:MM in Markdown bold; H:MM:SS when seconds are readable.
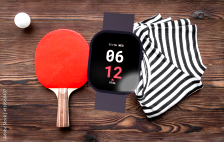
**6:12**
